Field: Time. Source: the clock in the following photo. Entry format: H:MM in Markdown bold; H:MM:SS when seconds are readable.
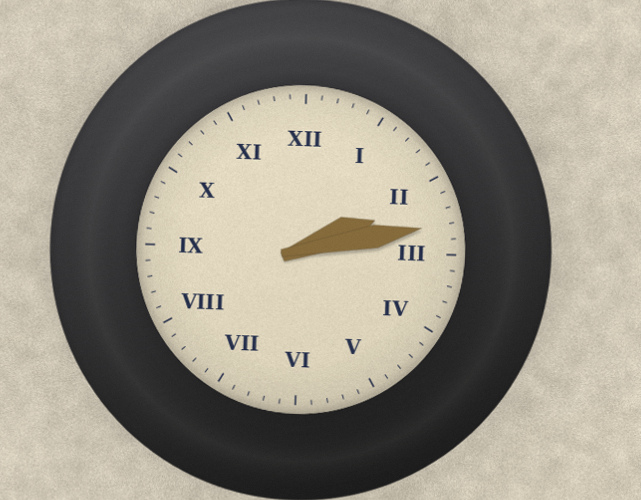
**2:13**
